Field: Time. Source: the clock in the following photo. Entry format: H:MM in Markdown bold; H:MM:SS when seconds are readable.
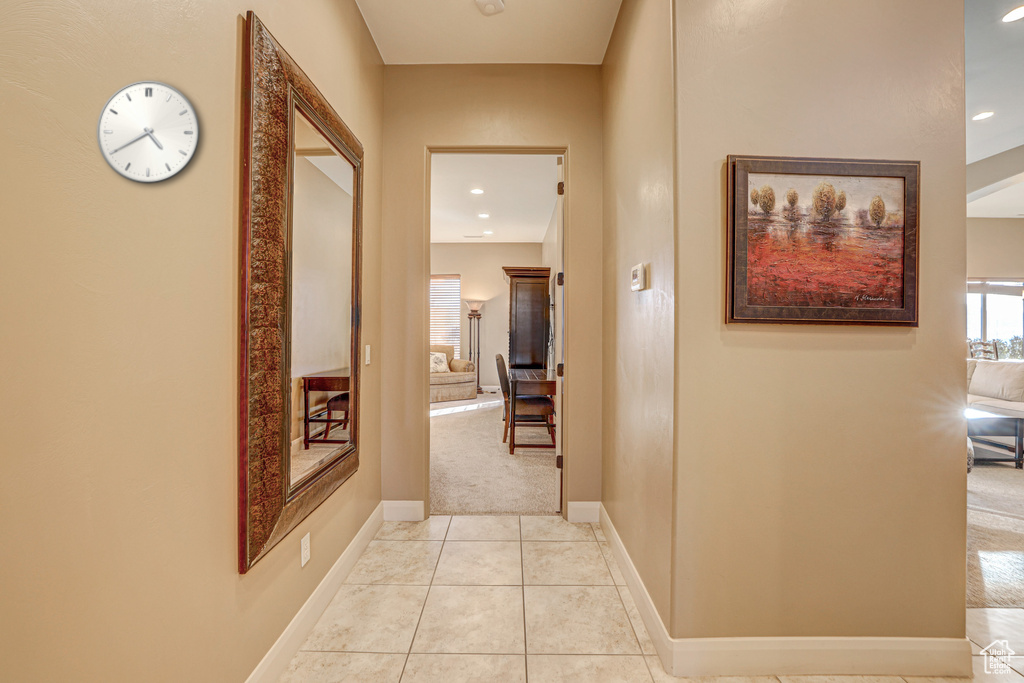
**4:40**
